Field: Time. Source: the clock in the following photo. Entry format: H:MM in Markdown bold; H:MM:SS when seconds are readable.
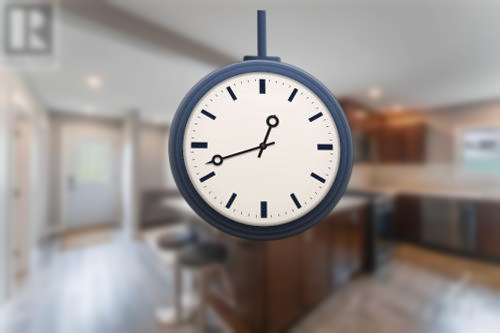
**12:42**
